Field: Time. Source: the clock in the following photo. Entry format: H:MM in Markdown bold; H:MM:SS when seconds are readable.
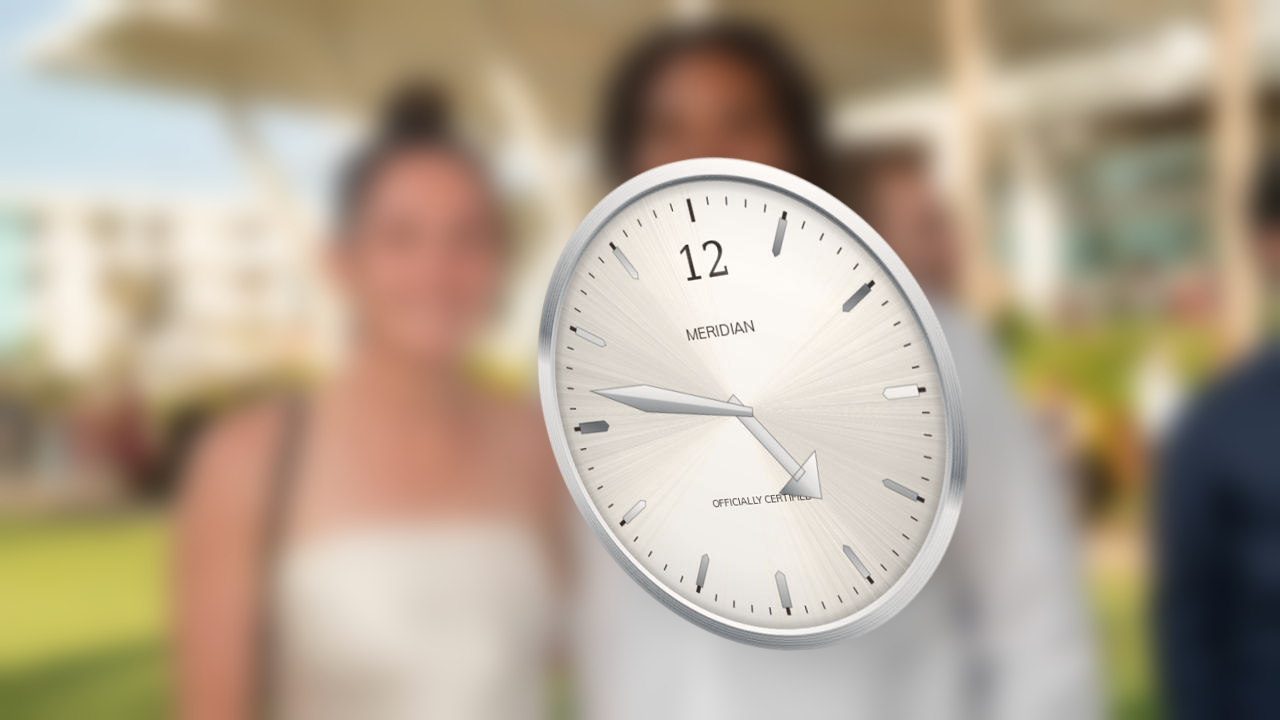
**4:47**
